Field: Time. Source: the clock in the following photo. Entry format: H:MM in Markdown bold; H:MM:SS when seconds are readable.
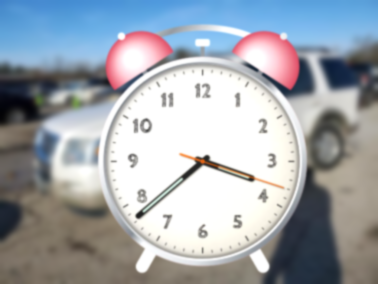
**3:38:18**
